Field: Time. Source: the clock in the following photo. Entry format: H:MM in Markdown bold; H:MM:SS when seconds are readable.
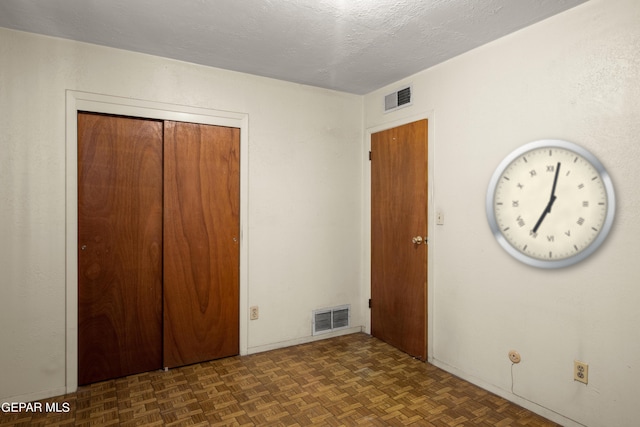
**7:02**
